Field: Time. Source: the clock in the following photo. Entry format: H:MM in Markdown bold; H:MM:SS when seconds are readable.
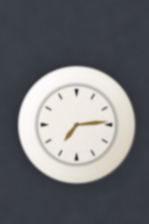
**7:14**
